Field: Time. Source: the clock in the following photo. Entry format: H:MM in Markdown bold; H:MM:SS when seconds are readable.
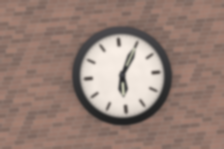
**6:05**
